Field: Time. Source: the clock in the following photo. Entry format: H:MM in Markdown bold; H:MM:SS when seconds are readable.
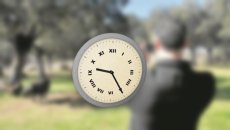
**9:25**
